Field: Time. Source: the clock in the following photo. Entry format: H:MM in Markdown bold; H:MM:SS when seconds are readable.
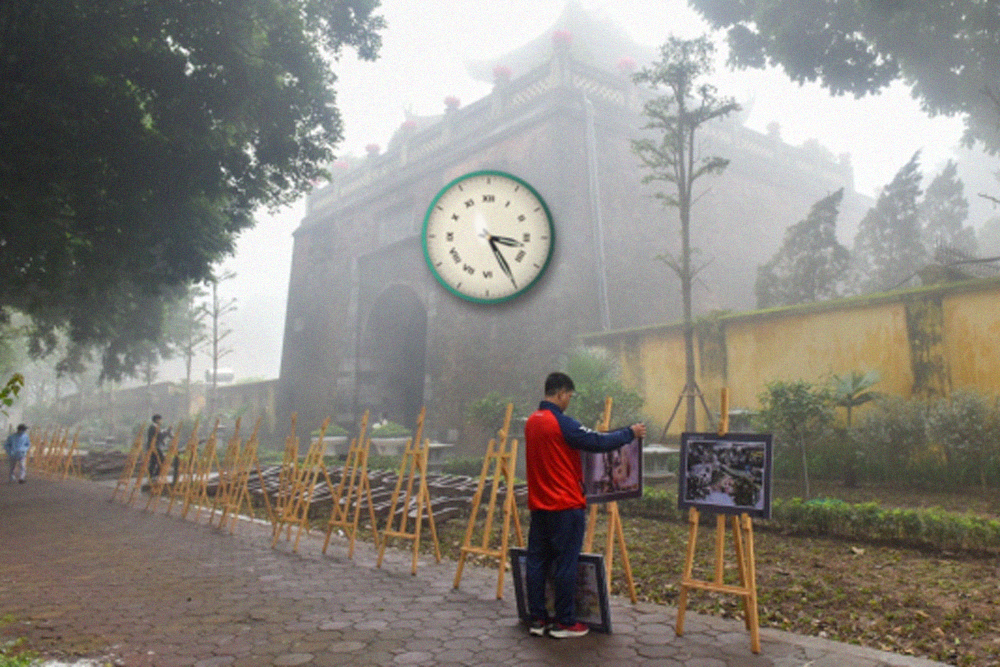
**3:25**
